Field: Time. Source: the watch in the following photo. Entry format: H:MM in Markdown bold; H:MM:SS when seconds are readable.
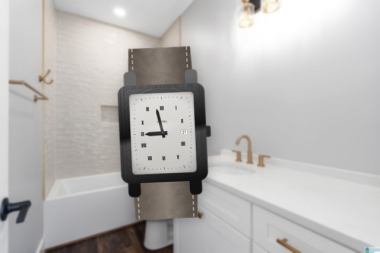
**8:58**
